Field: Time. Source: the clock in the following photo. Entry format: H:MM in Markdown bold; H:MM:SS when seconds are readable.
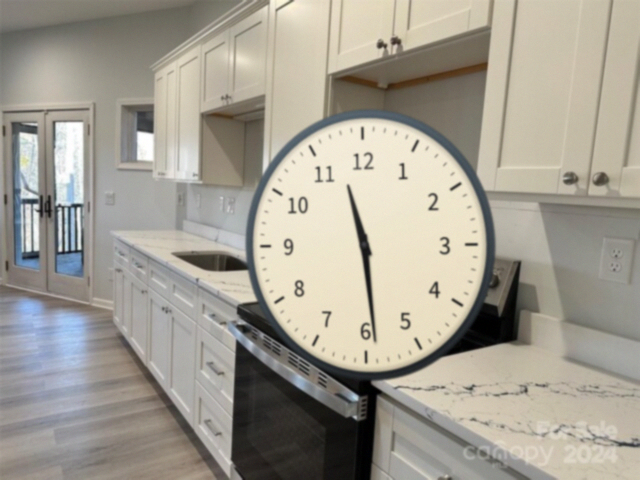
**11:29**
